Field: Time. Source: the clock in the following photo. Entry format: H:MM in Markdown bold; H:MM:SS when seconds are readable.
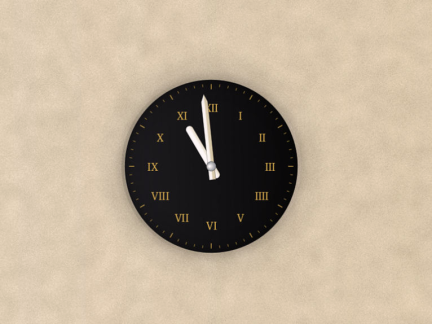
**10:59**
